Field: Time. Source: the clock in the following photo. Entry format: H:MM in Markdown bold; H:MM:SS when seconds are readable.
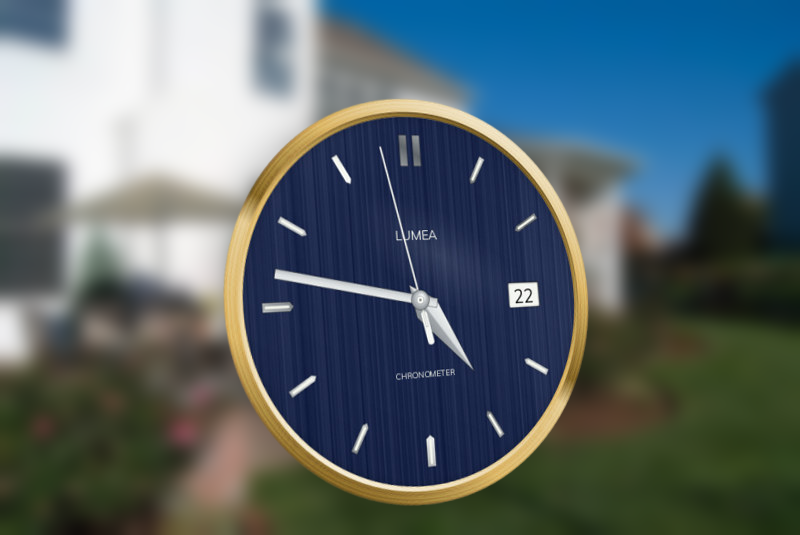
**4:46:58**
